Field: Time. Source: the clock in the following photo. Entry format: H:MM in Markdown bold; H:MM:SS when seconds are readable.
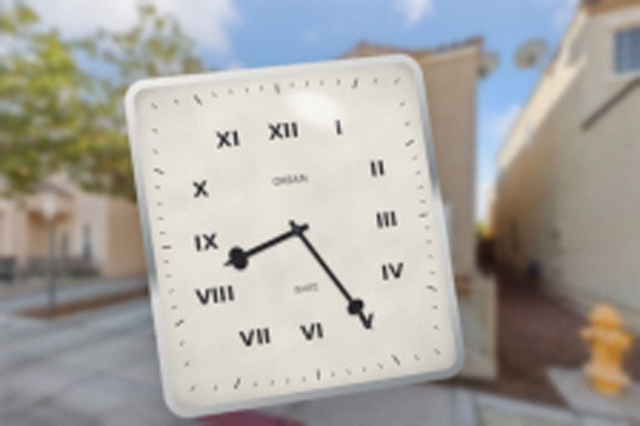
**8:25**
